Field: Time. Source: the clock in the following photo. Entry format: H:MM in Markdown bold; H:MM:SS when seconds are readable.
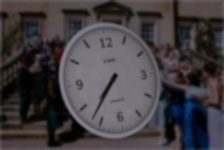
**7:37**
